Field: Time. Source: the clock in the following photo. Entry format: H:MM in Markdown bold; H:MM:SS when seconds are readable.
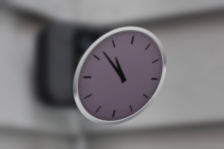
**10:52**
